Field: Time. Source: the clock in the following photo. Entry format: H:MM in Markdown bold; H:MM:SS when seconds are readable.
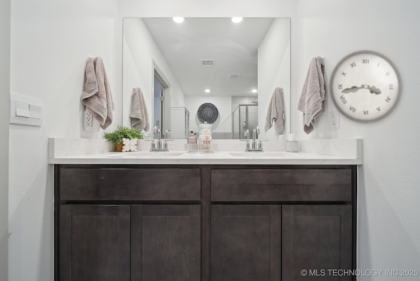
**3:43**
